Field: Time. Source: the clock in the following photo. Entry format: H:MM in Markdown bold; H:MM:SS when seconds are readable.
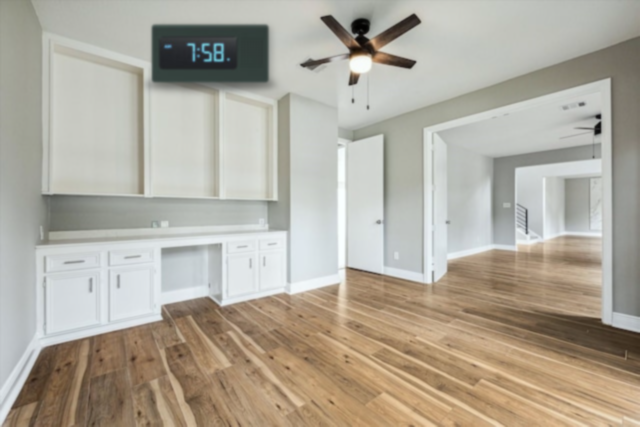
**7:58**
